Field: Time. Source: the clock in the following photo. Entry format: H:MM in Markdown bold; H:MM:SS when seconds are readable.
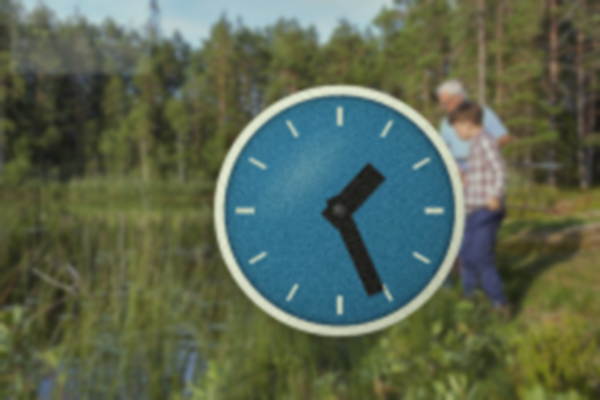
**1:26**
